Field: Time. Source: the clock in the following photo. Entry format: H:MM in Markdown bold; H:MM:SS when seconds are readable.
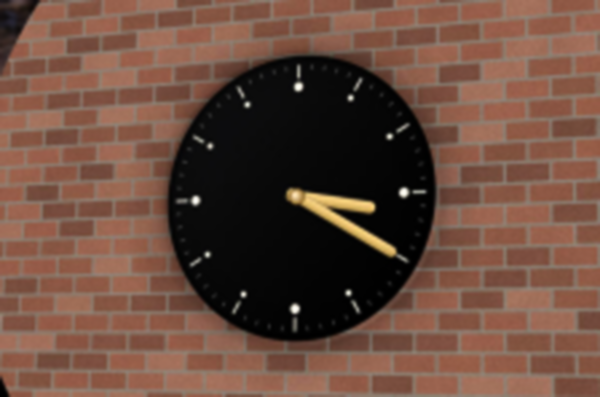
**3:20**
